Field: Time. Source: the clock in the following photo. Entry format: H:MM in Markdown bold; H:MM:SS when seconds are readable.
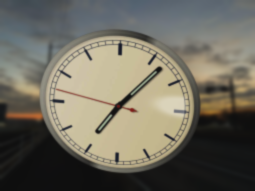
**7:06:47**
